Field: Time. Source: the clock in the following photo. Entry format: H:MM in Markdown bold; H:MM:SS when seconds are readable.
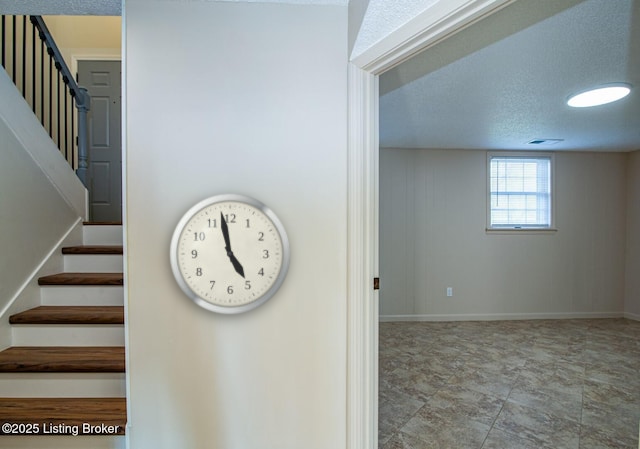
**4:58**
